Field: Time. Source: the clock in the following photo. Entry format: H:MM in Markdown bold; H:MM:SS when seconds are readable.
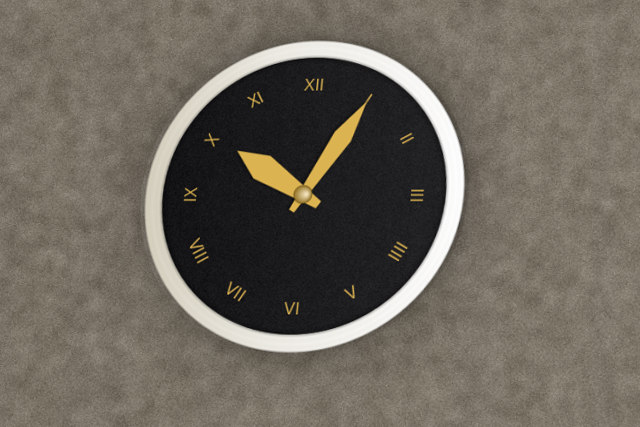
**10:05**
